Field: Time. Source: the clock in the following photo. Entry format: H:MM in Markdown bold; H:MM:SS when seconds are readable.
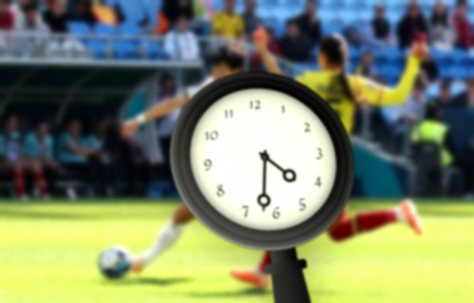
**4:32**
